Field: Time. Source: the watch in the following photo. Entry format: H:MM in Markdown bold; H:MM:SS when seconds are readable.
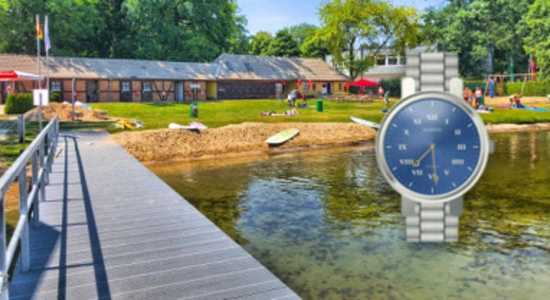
**7:29**
